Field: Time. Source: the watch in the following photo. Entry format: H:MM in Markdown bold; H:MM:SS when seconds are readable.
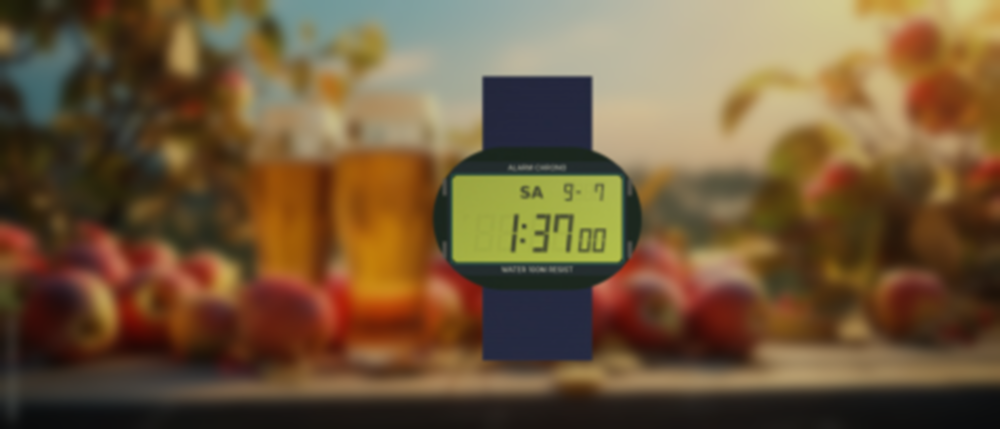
**1:37:00**
